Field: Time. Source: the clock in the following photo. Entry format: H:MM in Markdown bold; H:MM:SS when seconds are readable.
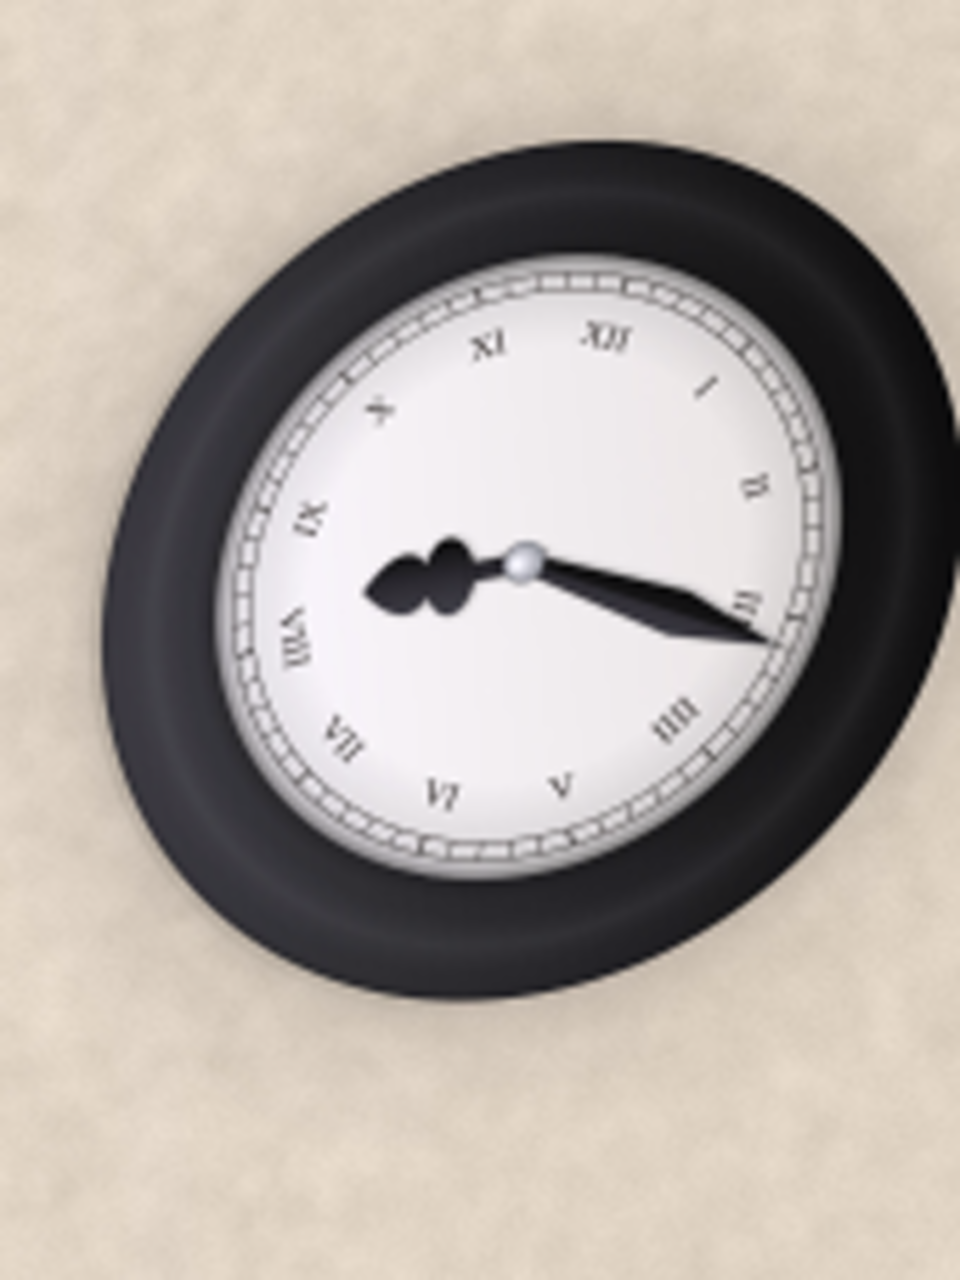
**8:16**
